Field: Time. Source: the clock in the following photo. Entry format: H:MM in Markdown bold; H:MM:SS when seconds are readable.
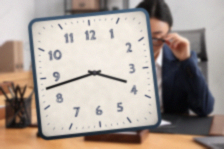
**3:43**
